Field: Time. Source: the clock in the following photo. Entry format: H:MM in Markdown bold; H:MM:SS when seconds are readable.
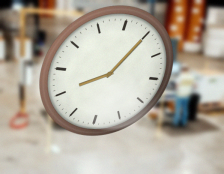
**8:05**
